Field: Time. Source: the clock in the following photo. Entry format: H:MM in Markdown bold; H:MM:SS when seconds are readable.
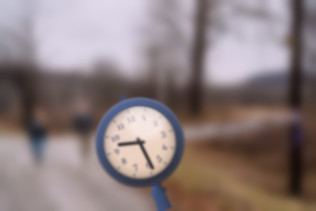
**9:29**
